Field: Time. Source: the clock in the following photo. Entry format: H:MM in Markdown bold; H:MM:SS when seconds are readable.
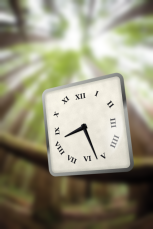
**8:27**
